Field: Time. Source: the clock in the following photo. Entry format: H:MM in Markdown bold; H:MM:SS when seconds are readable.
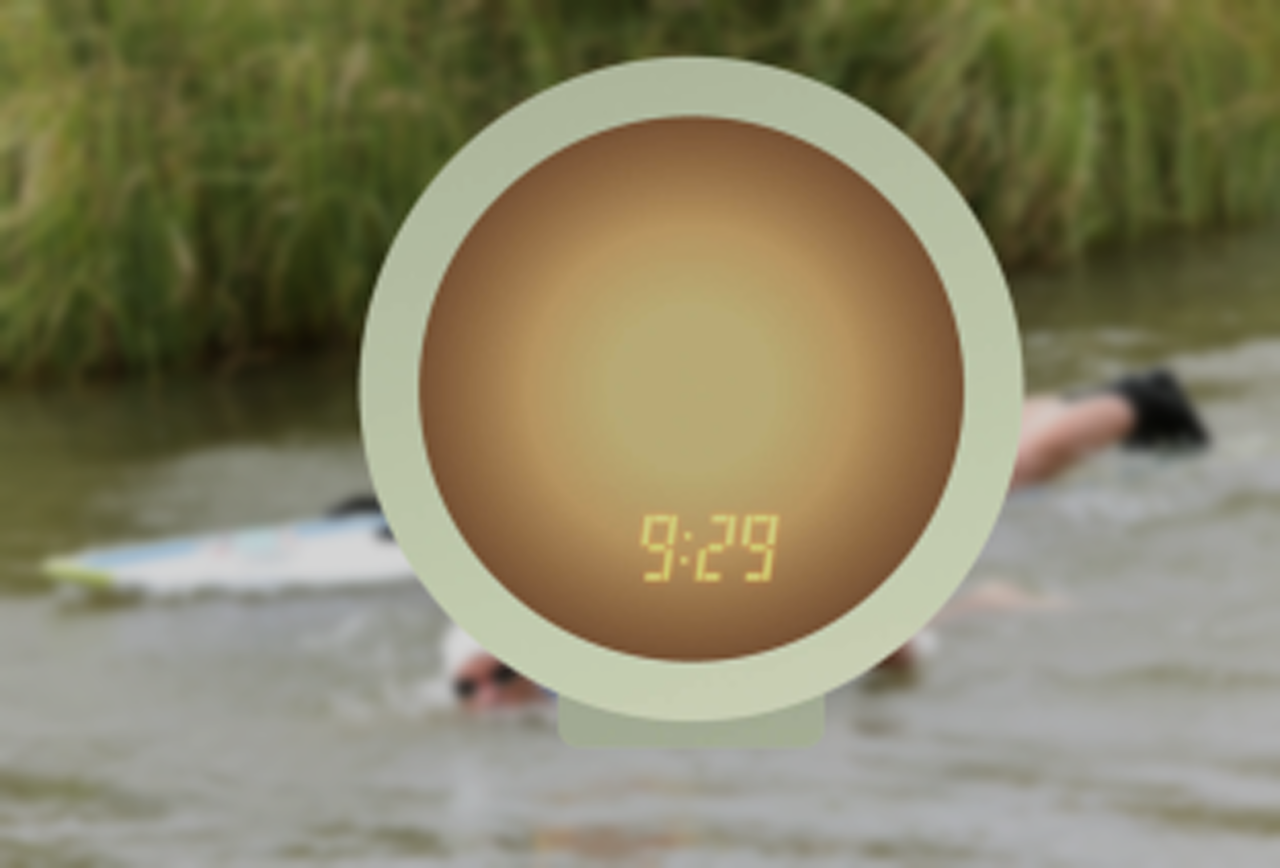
**9:29**
